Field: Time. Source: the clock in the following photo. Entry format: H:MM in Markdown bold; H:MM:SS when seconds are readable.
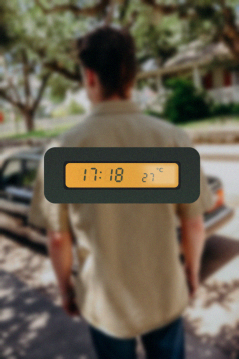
**17:18**
